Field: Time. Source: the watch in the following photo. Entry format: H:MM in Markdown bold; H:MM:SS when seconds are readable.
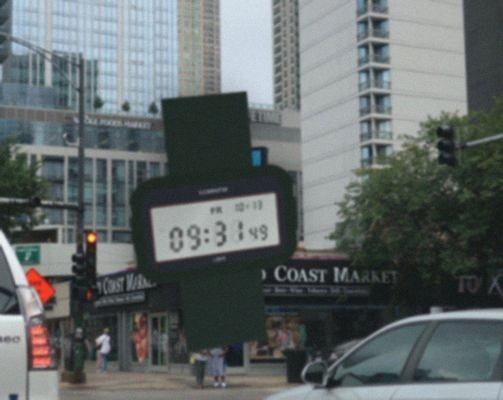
**9:31:49**
